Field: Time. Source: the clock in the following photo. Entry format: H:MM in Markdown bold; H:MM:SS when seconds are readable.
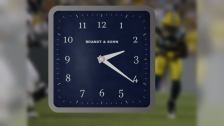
**2:21**
